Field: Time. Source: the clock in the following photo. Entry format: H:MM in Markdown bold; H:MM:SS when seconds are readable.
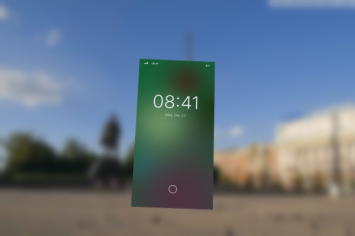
**8:41**
